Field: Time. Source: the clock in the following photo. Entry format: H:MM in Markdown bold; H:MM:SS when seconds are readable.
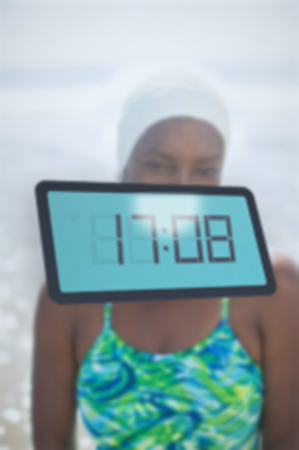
**17:08**
